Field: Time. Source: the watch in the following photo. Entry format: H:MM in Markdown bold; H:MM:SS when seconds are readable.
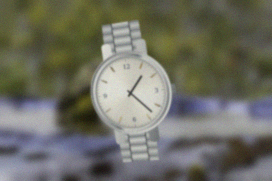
**1:23**
